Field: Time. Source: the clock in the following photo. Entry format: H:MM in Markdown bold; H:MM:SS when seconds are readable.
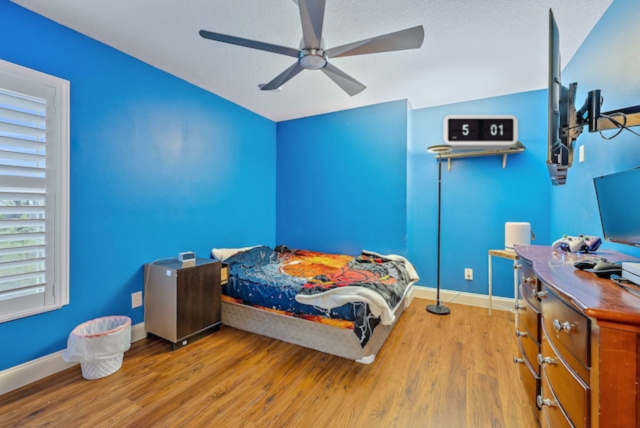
**5:01**
